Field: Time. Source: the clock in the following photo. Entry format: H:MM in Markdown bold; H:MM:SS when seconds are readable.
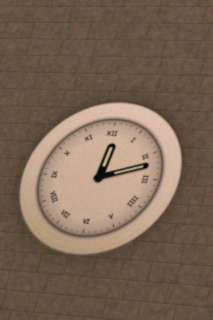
**12:12**
